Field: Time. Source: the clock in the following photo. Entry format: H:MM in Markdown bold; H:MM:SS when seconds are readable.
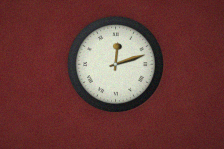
**12:12**
